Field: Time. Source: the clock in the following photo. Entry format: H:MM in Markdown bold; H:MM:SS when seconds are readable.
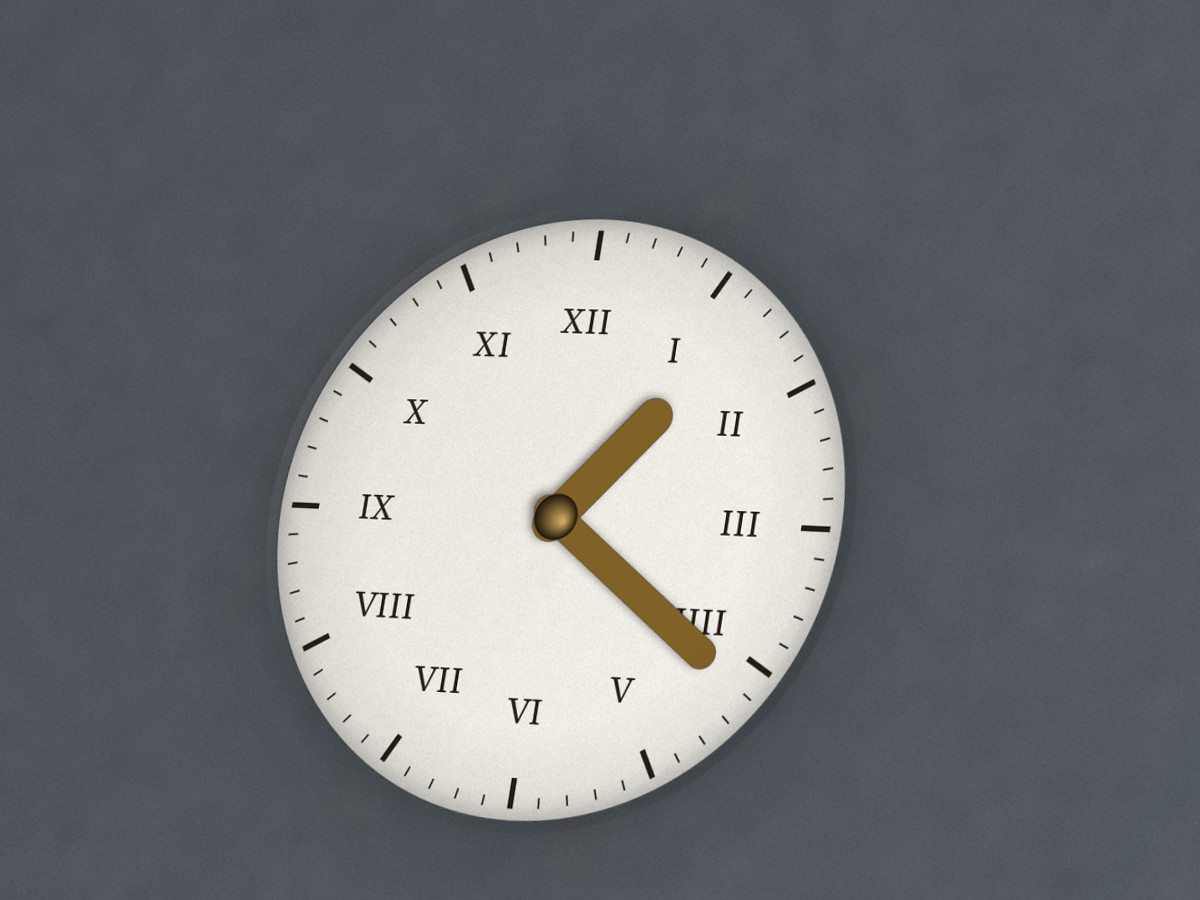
**1:21**
